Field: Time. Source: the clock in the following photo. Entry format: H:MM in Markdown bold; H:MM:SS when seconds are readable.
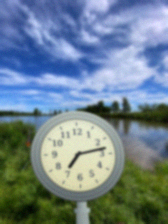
**7:13**
